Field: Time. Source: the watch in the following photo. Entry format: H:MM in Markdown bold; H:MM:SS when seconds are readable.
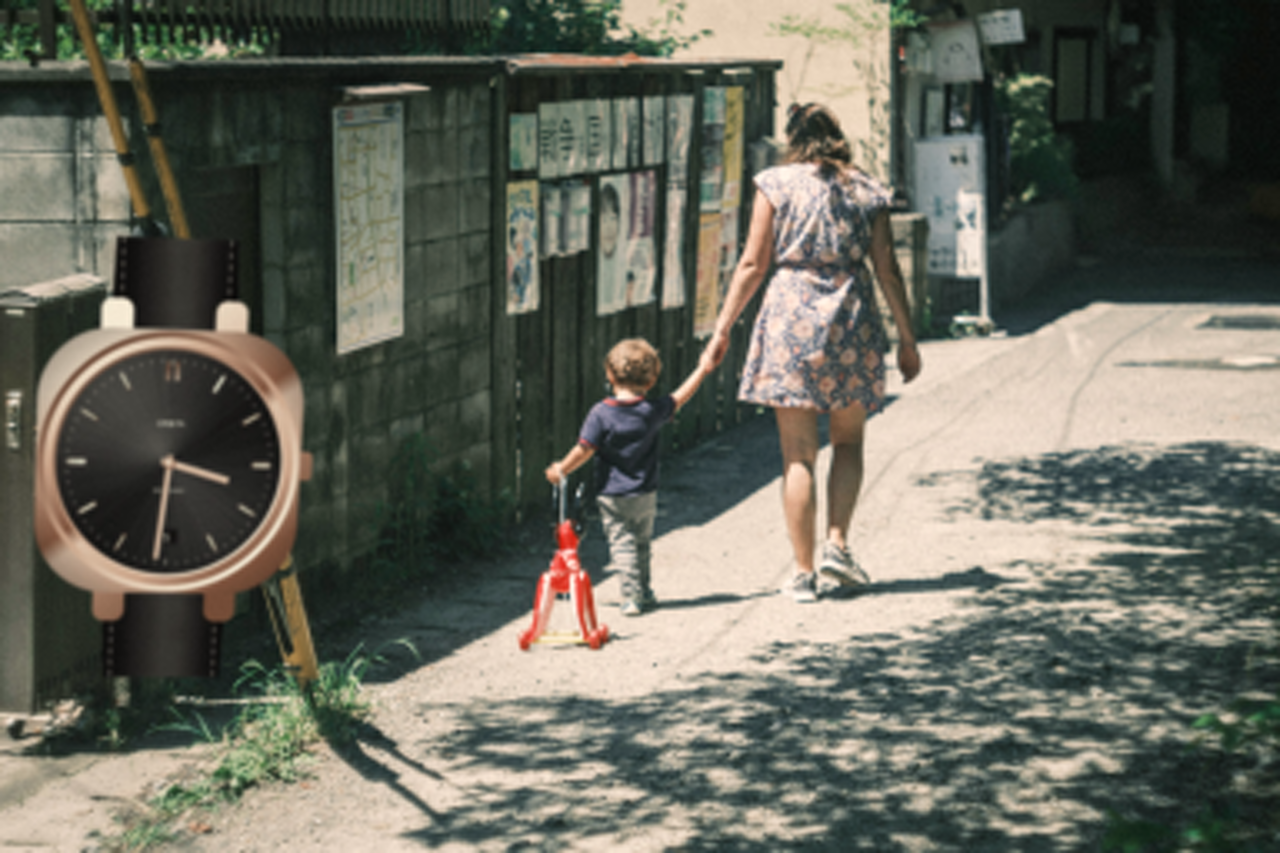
**3:31**
